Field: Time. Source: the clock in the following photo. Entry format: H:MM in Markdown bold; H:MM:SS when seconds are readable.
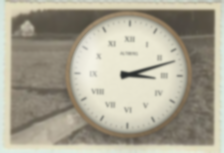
**3:12**
